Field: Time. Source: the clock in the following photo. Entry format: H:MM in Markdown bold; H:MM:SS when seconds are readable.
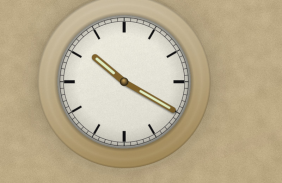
**10:20**
